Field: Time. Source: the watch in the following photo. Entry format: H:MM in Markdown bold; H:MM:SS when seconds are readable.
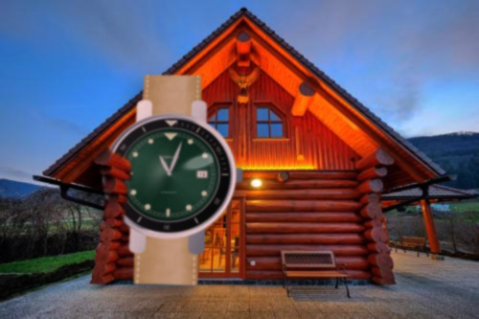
**11:03**
